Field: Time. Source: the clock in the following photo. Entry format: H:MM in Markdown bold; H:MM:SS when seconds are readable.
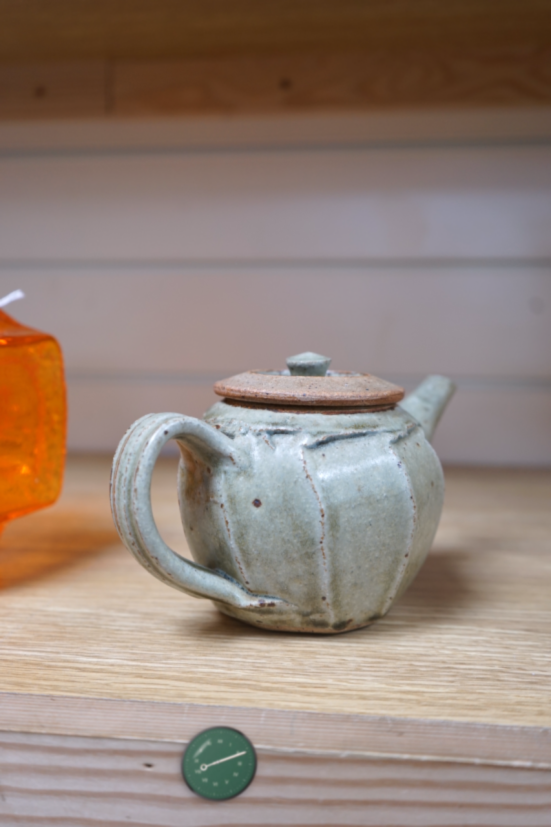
**8:11**
